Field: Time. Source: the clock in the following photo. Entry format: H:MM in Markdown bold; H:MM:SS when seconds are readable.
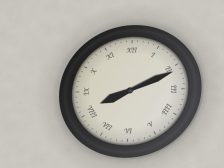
**8:11**
